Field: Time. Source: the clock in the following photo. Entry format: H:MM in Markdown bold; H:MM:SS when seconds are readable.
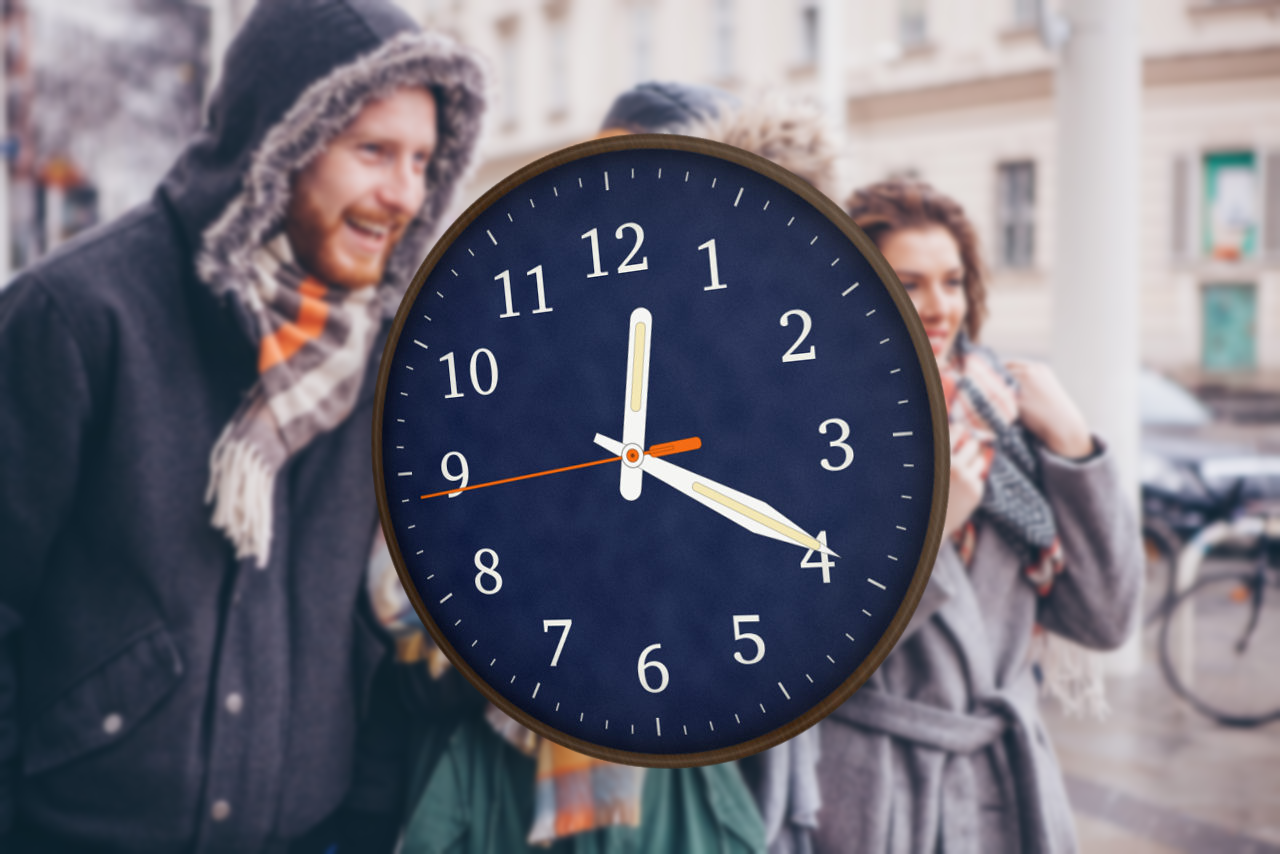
**12:19:44**
